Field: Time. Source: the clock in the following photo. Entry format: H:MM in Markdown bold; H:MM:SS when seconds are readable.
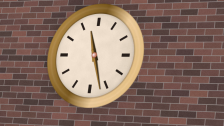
**11:27**
